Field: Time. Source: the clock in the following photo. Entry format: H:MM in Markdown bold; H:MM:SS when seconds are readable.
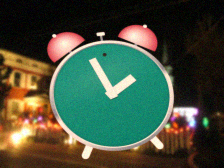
**1:57**
